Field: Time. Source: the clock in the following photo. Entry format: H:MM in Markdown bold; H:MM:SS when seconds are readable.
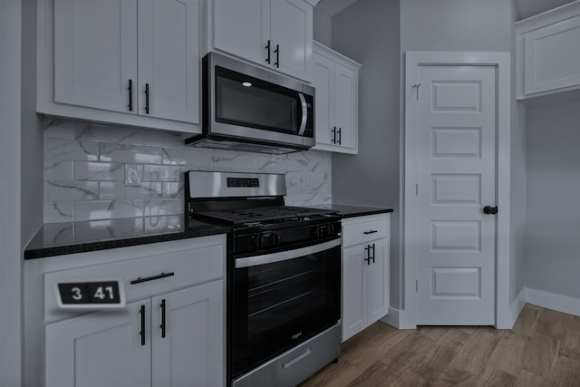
**3:41**
